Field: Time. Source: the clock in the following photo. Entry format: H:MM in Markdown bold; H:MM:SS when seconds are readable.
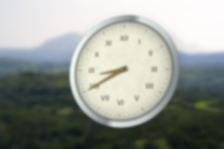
**8:40**
